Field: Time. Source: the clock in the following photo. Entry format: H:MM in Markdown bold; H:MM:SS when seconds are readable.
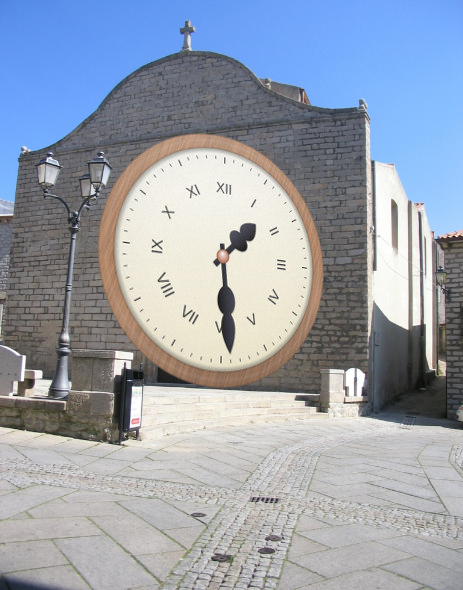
**1:29**
